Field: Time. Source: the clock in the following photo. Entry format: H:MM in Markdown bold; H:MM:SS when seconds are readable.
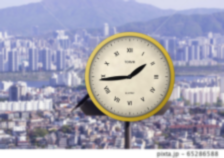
**1:44**
